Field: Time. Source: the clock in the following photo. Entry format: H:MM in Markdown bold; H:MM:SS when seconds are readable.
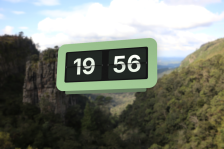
**19:56**
